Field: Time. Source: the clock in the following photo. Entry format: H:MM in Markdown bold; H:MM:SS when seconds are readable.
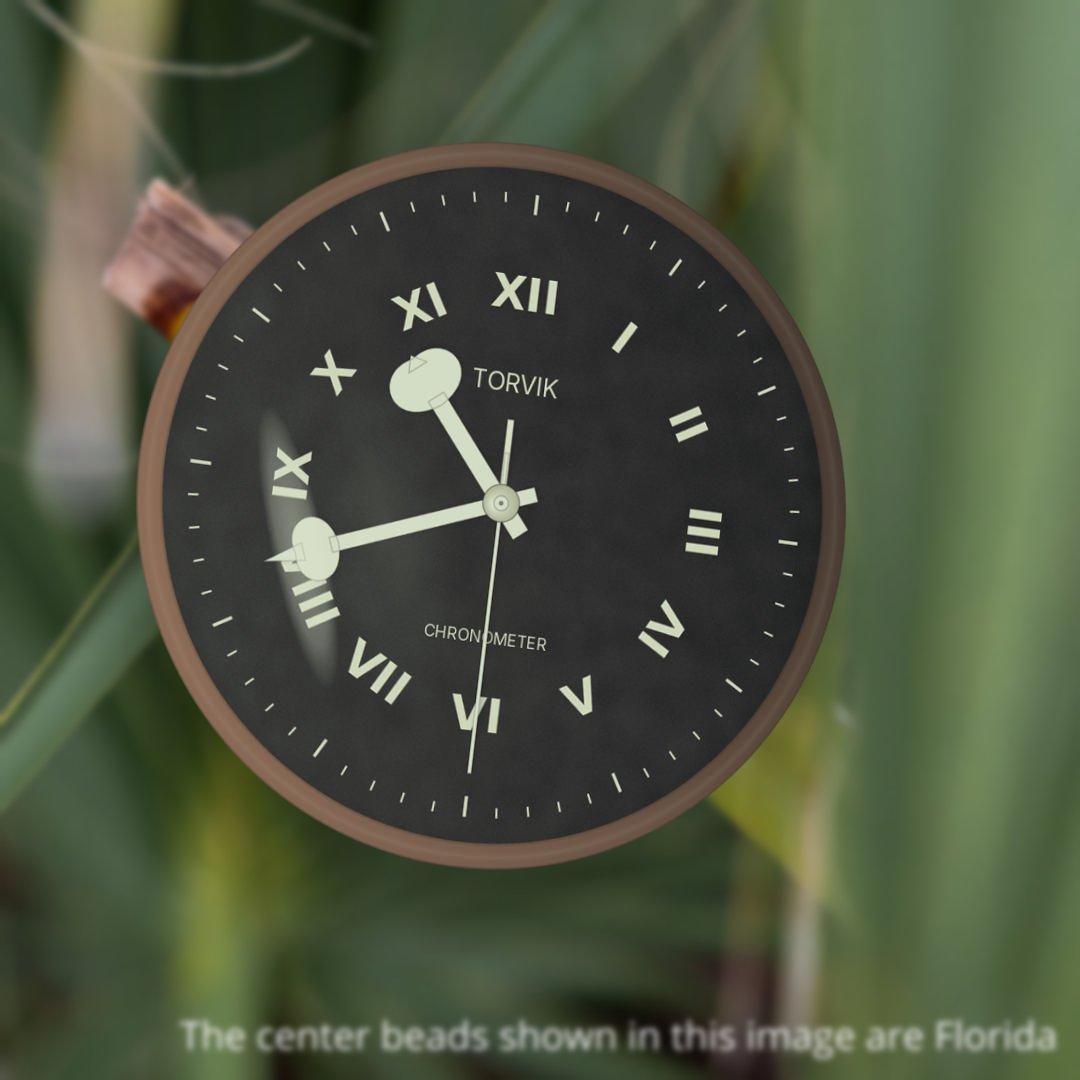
**10:41:30**
